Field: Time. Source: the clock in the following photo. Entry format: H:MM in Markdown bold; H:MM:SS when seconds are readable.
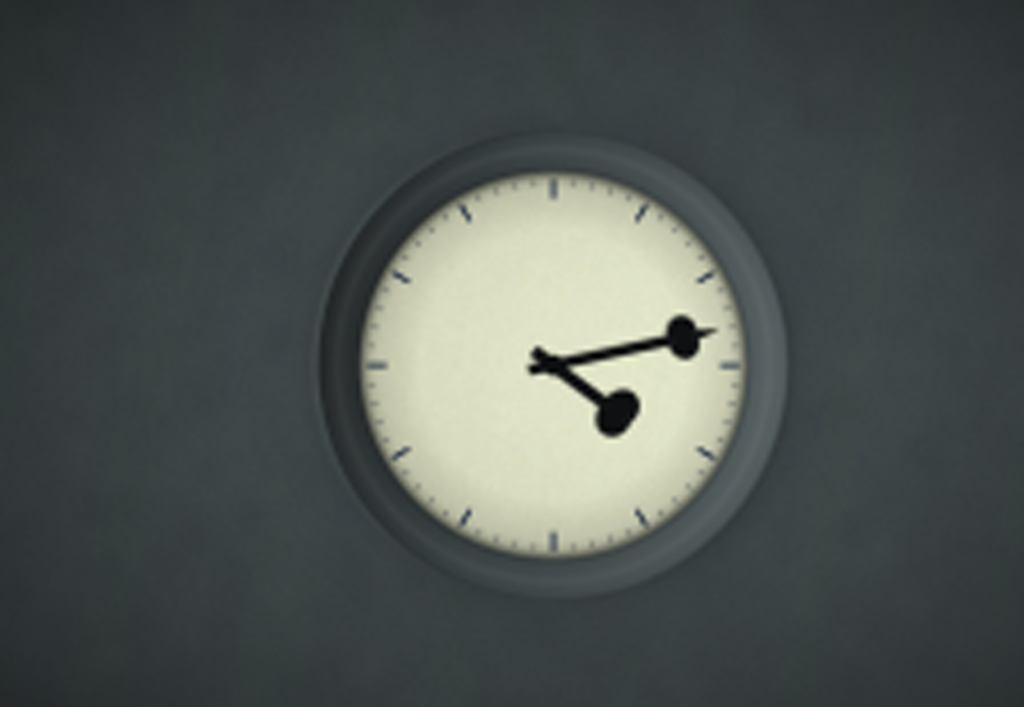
**4:13**
